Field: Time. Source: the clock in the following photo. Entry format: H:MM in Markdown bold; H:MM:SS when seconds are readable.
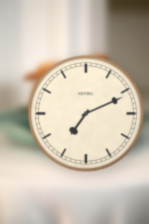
**7:11**
